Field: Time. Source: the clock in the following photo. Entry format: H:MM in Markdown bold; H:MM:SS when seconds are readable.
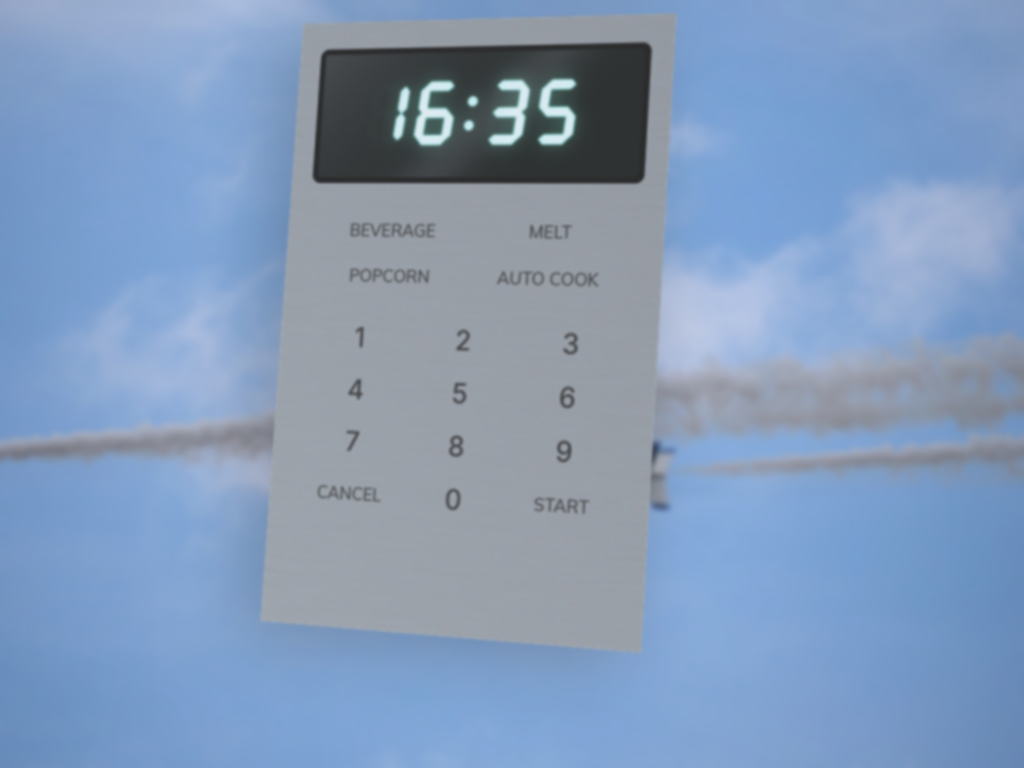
**16:35**
